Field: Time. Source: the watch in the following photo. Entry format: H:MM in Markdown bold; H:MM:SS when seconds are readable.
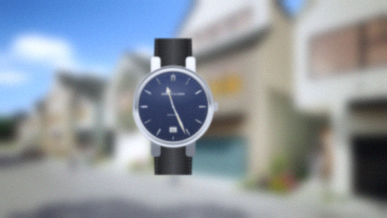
**11:26**
